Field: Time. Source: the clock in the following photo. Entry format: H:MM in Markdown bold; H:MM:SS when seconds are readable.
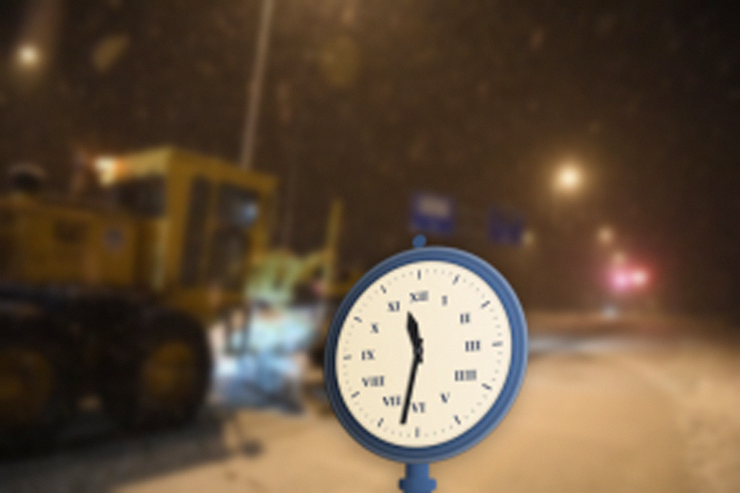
**11:32**
